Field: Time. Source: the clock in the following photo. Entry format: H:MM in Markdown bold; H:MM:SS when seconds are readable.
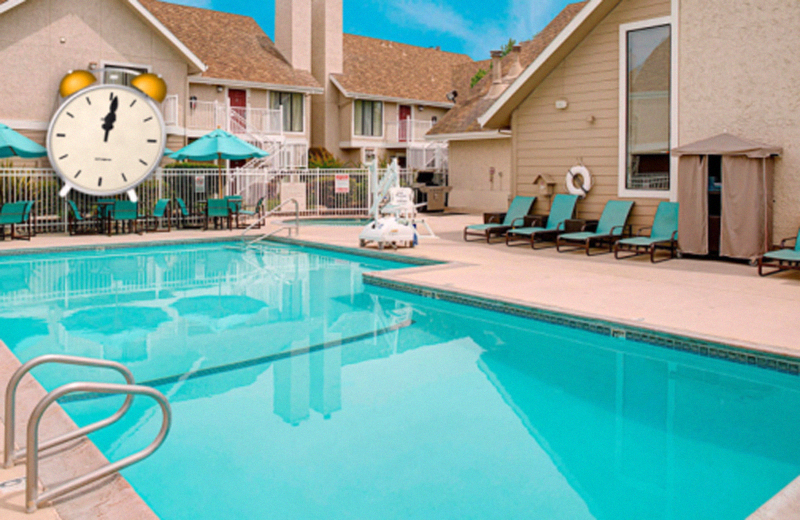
**12:01**
